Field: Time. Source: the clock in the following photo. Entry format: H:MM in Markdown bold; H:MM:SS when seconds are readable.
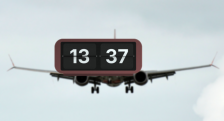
**13:37**
